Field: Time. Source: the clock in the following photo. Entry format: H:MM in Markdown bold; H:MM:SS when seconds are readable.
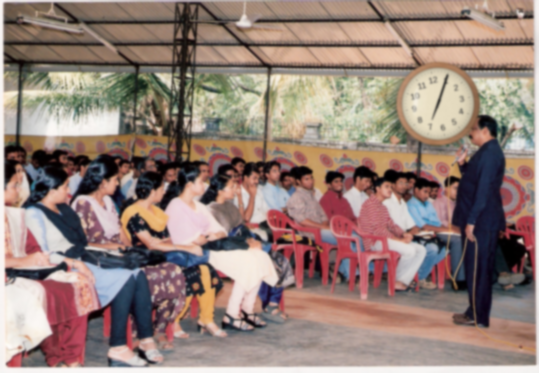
**7:05**
